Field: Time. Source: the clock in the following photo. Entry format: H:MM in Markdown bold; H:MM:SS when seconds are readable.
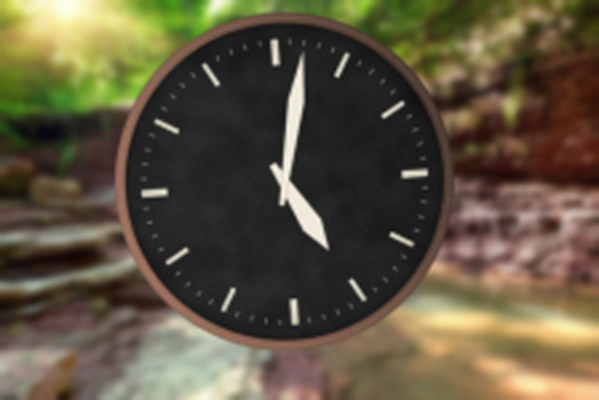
**5:02**
